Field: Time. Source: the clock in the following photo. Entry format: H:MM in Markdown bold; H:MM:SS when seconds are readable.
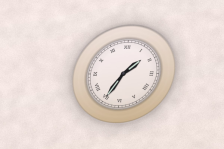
**1:35**
